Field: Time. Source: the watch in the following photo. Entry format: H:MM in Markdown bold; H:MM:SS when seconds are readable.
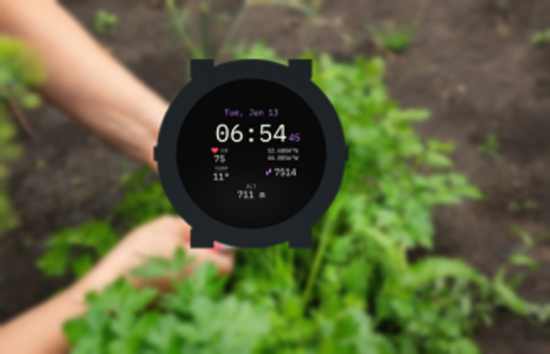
**6:54**
